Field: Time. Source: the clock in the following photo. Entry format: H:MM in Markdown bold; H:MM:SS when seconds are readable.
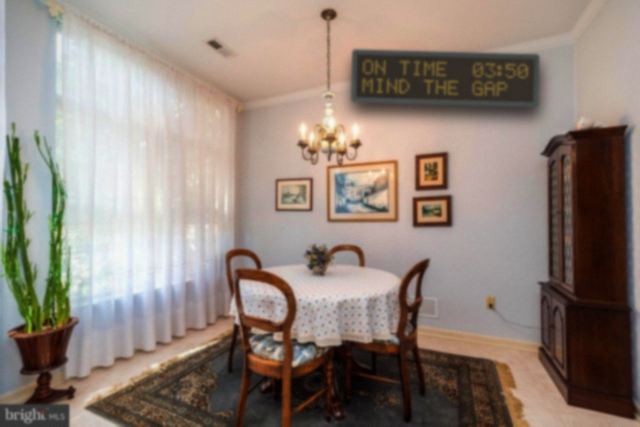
**3:50**
